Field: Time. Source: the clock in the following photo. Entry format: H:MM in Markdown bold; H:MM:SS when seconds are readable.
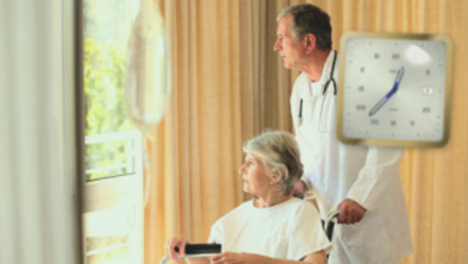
**12:37**
